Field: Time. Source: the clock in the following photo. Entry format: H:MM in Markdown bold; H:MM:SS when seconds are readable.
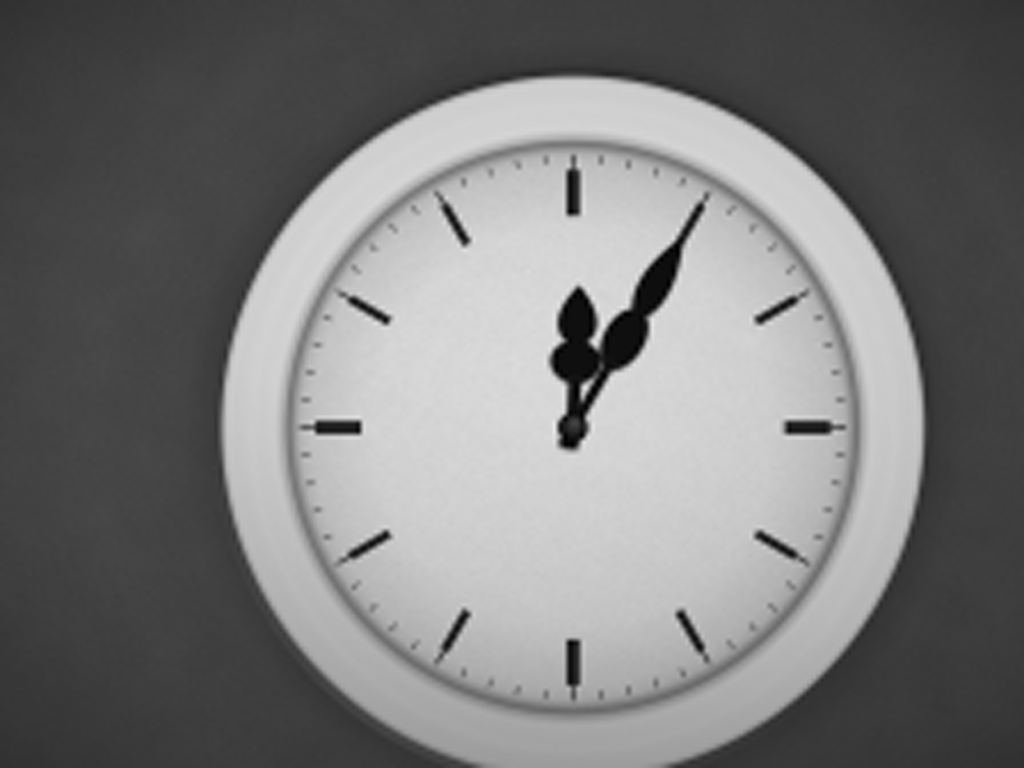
**12:05**
